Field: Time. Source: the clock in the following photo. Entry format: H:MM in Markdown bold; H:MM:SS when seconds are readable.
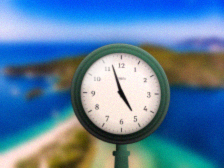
**4:57**
